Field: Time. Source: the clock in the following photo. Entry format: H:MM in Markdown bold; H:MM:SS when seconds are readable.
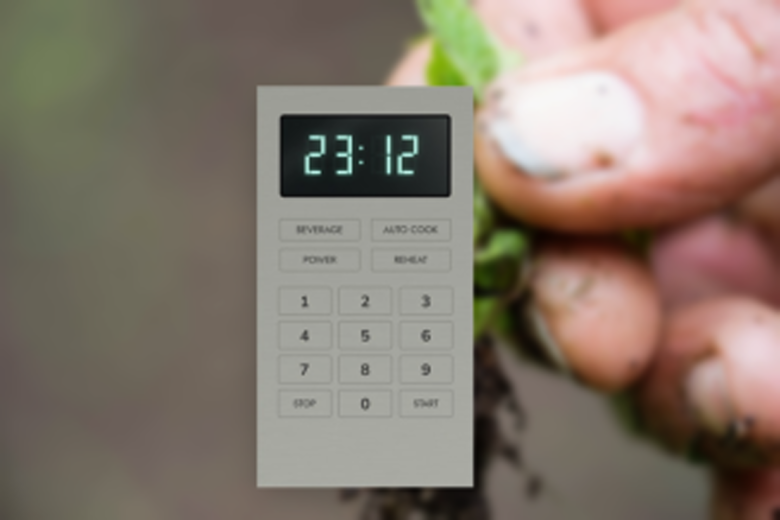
**23:12**
